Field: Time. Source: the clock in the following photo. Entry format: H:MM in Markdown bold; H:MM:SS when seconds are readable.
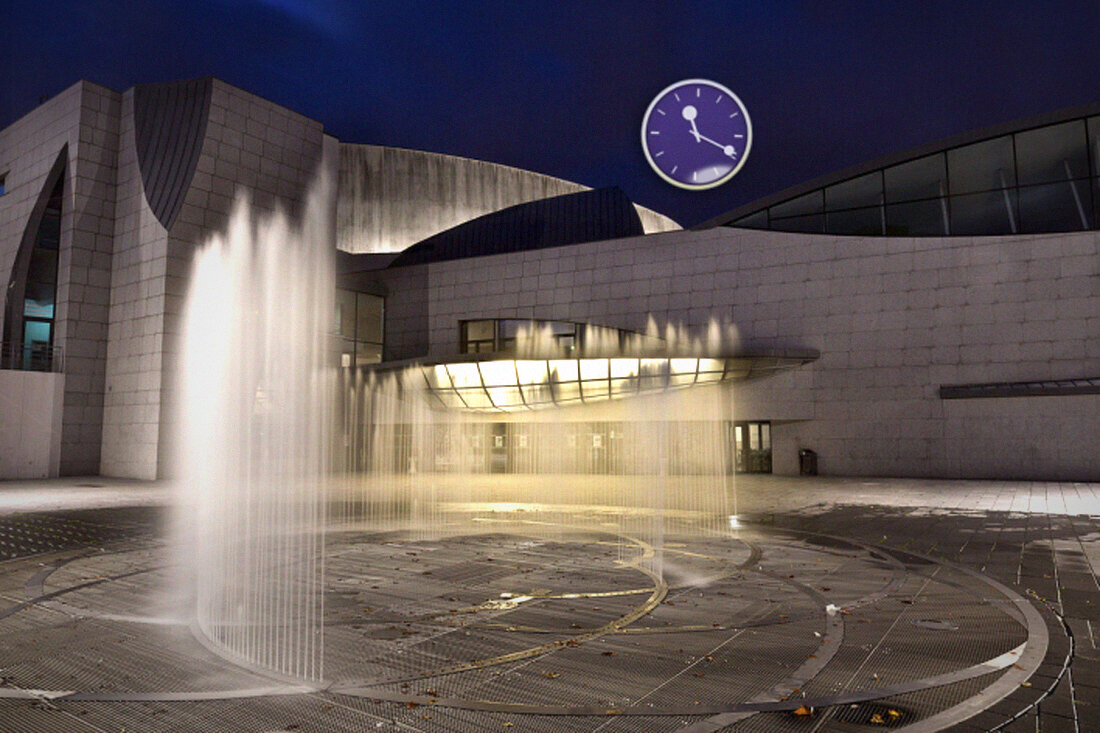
**11:19**
